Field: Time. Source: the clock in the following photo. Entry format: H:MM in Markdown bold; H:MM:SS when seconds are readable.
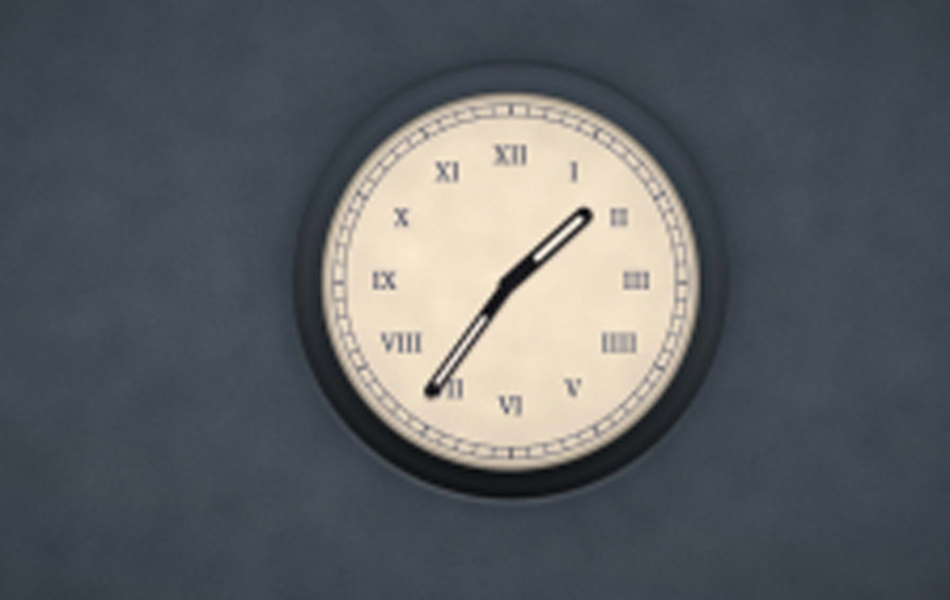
**1:36**
